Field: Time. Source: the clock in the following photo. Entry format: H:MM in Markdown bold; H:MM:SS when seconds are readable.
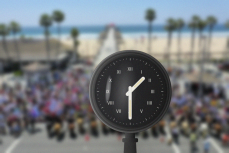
**1:30**
